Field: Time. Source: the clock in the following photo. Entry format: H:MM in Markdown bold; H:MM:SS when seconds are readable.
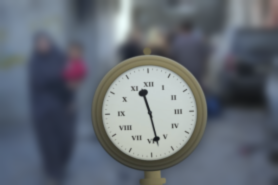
**11:28**
